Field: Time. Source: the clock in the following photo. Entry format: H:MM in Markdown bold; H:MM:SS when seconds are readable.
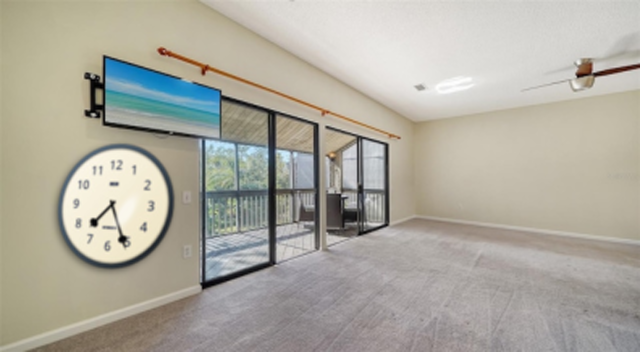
**7:26**
